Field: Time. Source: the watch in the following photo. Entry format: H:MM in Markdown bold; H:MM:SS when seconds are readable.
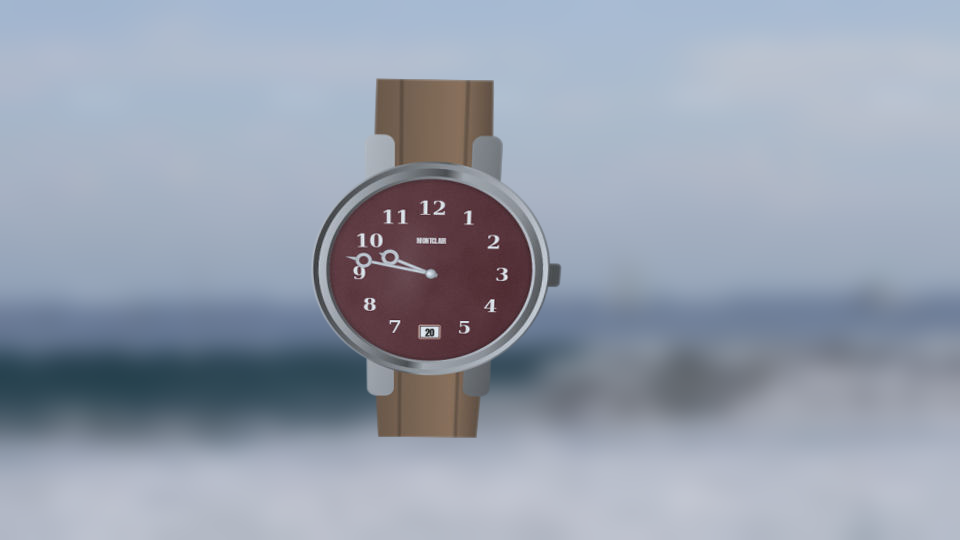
**9:47**
